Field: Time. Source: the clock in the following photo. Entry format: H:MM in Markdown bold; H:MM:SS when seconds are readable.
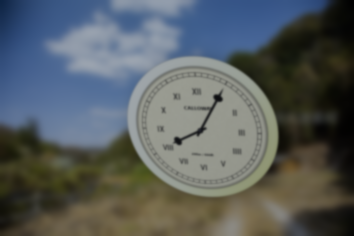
**8:05**
